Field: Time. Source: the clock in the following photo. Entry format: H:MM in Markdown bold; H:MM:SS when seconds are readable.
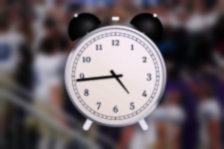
**4:44**
